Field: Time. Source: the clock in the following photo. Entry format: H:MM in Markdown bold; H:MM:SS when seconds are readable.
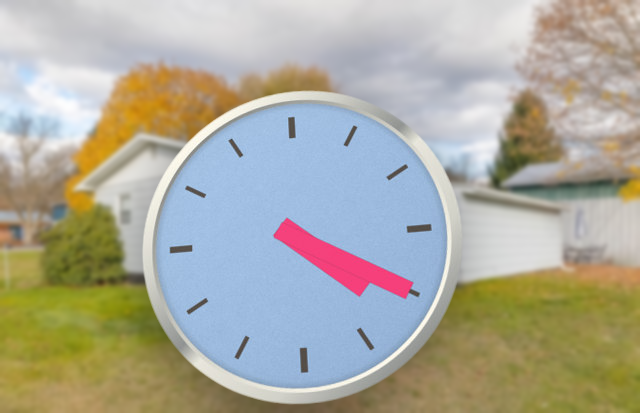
**4:20**
